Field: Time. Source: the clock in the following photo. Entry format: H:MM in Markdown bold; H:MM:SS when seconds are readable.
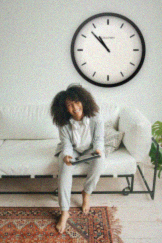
**10:53**
